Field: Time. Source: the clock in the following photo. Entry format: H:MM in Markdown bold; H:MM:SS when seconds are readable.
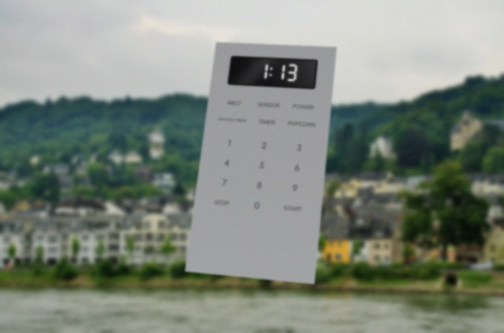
**1:13**
